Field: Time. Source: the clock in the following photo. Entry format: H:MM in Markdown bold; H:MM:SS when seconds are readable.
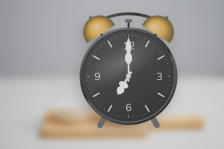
**7:00**
